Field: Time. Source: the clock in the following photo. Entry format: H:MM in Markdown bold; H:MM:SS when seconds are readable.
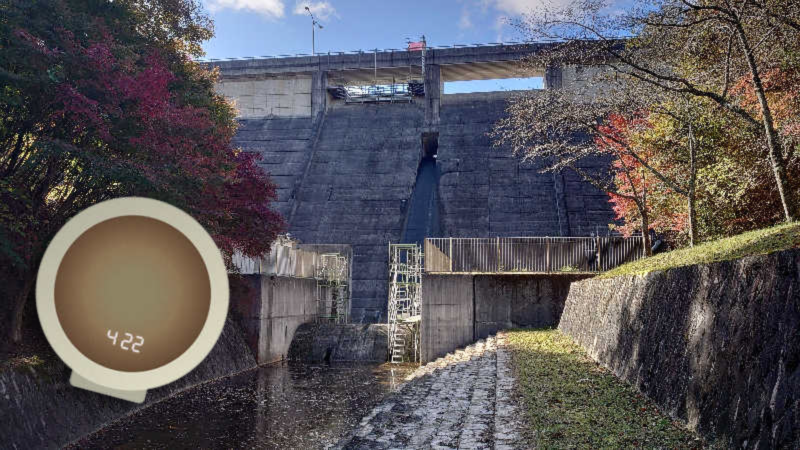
**4:22**
